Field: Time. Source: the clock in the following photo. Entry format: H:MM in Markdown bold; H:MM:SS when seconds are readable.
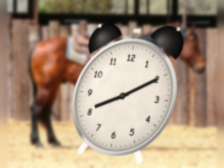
**8:10**
